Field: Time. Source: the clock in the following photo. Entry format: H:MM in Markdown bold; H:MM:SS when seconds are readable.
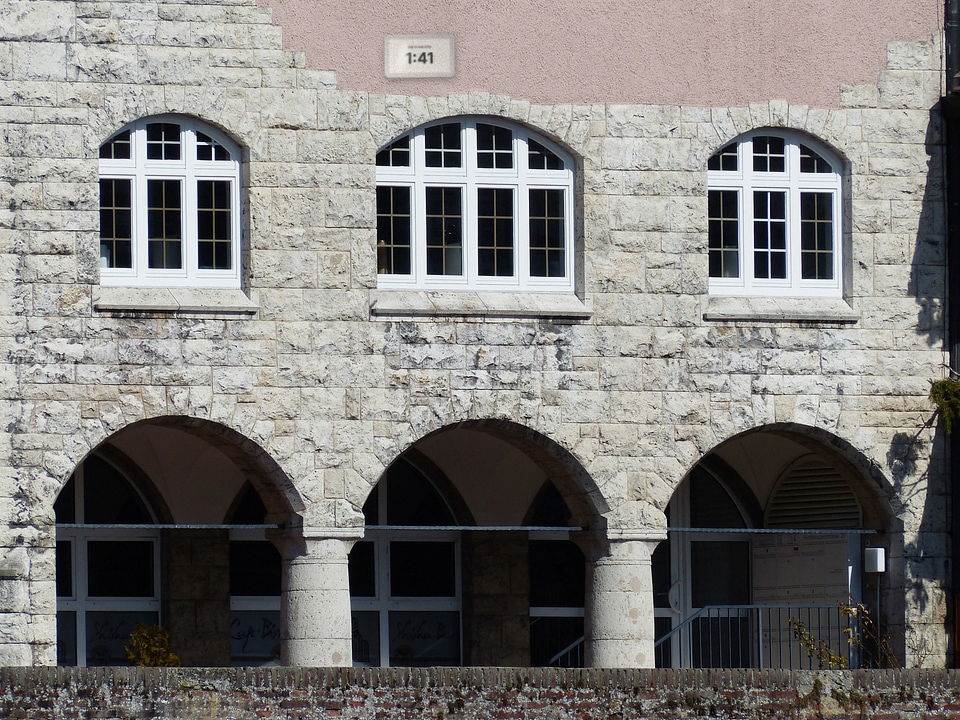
**1:41**
